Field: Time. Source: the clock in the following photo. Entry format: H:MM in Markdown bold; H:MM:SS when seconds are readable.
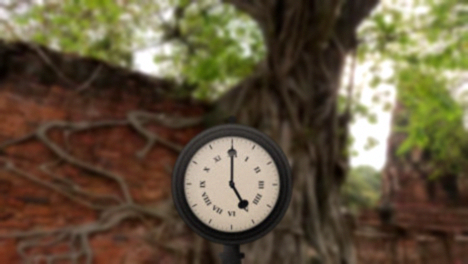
**5:00**
